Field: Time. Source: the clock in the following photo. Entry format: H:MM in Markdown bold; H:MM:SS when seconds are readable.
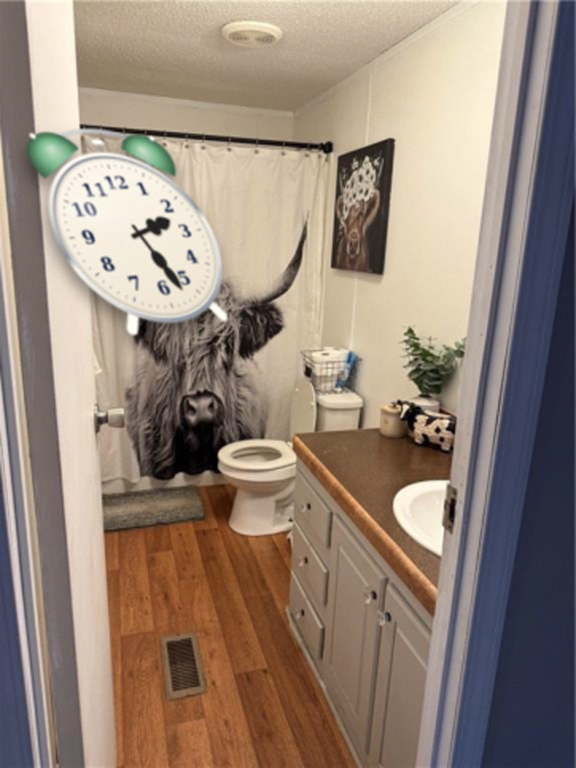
**2:27**
